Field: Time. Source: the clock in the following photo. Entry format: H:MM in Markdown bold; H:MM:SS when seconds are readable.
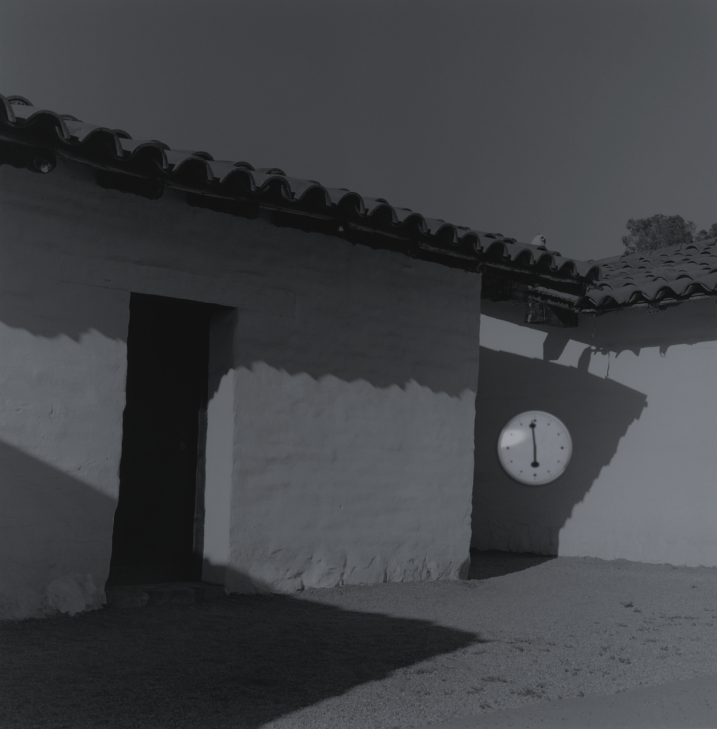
**5:59**
